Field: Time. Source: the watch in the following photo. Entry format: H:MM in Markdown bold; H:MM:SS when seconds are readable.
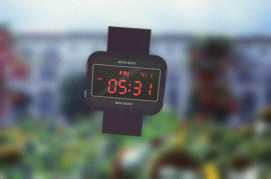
**5:31**
